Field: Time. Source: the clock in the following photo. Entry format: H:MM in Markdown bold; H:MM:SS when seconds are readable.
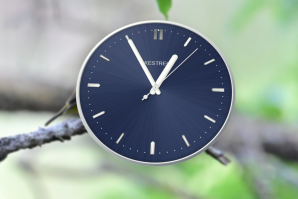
**12:55:07**
